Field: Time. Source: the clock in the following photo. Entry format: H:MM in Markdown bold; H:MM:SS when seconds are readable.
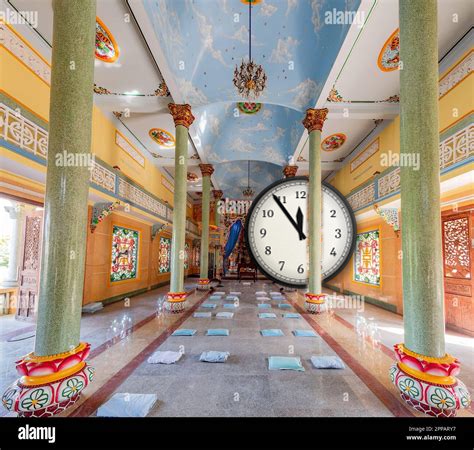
**11:54**
